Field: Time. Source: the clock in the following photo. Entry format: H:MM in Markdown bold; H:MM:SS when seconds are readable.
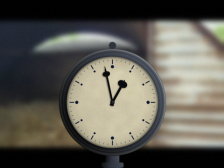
**12:58**
